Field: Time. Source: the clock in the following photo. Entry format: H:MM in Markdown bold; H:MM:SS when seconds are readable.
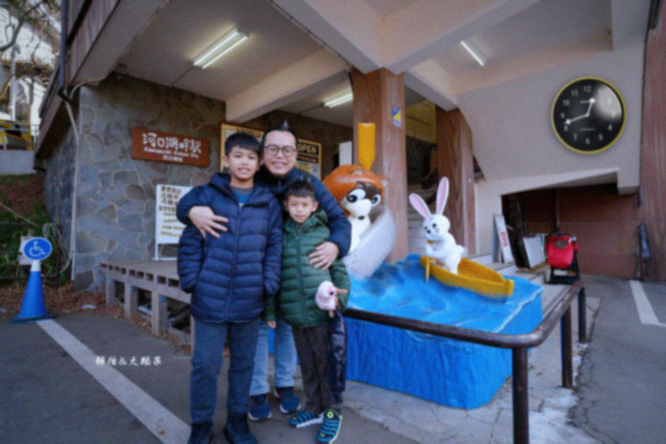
**12:42**
